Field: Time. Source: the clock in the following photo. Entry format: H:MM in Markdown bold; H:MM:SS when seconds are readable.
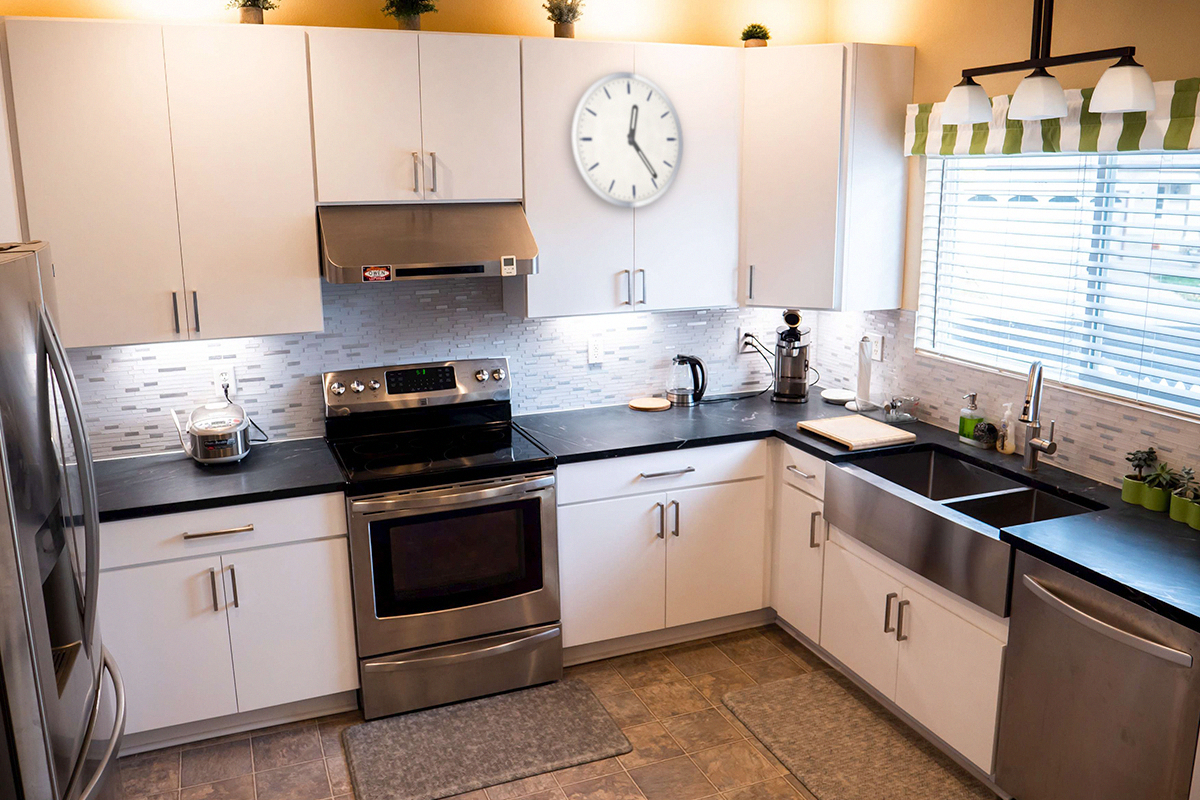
**12:24**
